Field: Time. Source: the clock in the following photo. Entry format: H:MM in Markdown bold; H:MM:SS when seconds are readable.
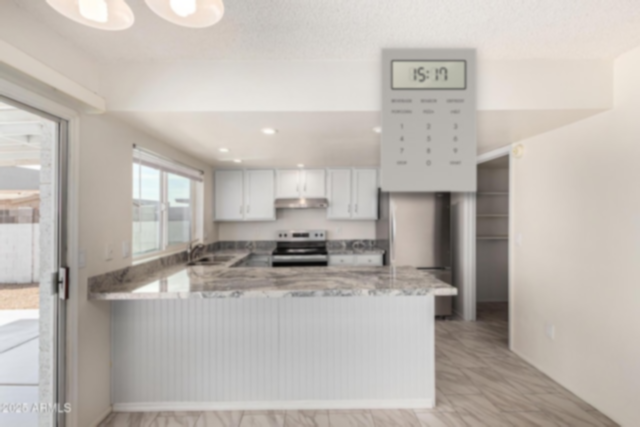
**15:17**
